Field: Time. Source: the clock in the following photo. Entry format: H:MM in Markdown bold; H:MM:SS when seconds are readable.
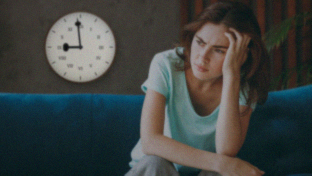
**8:59**
